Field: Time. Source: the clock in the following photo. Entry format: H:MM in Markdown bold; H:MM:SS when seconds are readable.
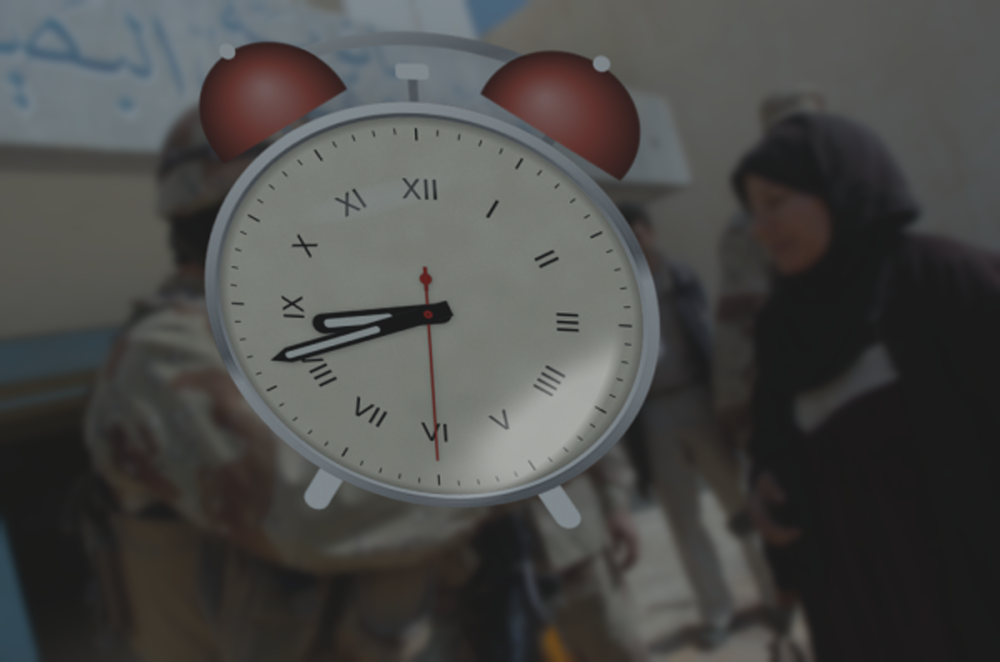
**8:41:30**
